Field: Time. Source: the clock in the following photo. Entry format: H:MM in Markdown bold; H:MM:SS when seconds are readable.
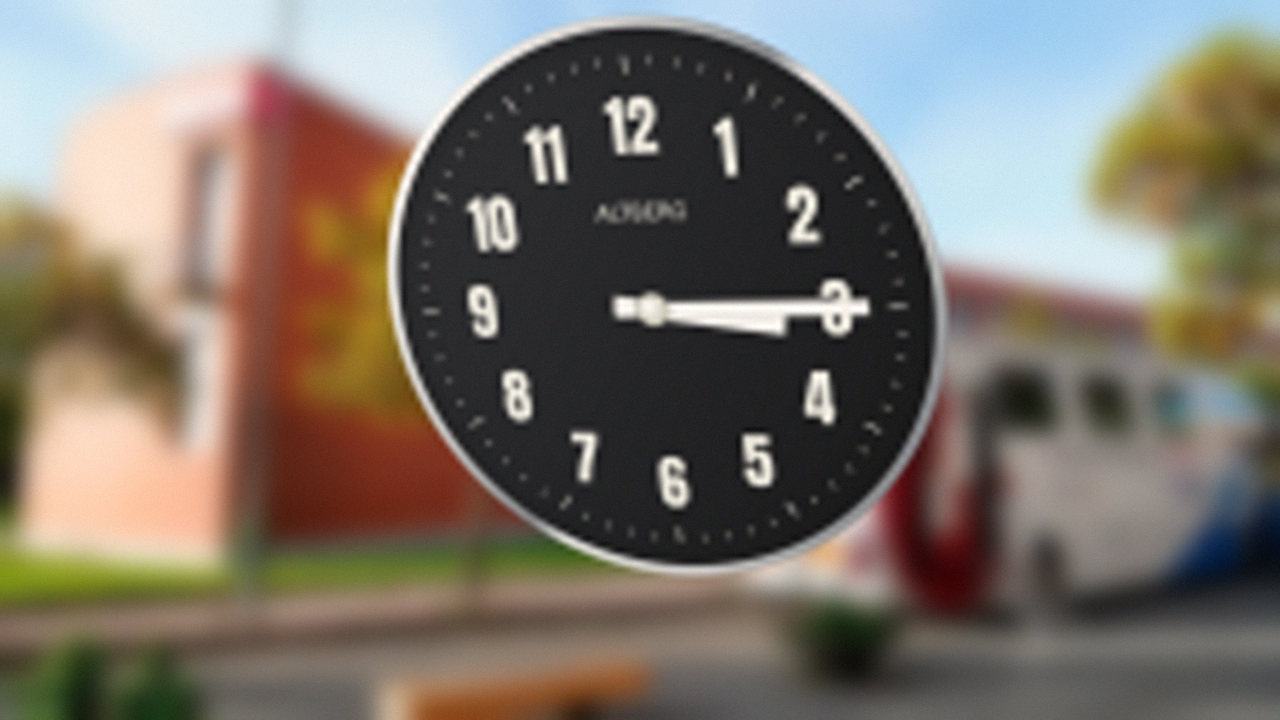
**3:15**
